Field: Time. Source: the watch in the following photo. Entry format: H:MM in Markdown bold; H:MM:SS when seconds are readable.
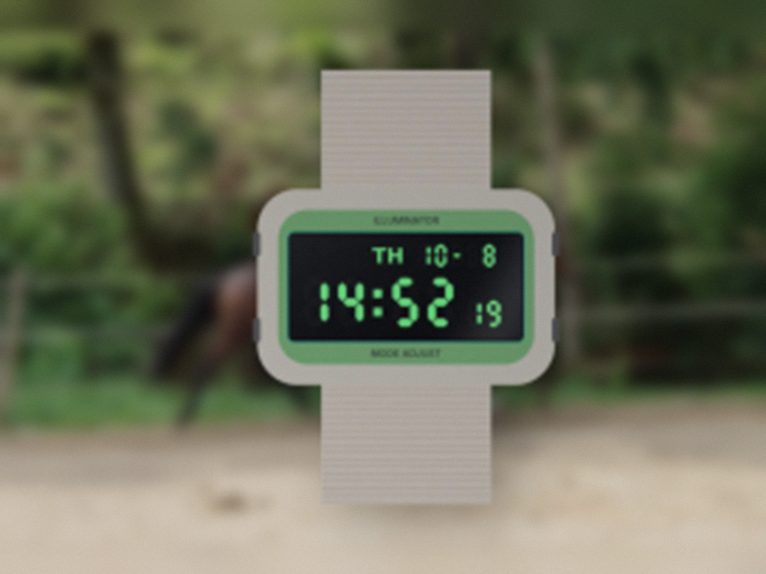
**14:52:19**
